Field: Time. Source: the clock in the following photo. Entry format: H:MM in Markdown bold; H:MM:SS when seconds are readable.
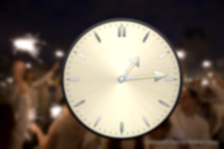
**1:14**
